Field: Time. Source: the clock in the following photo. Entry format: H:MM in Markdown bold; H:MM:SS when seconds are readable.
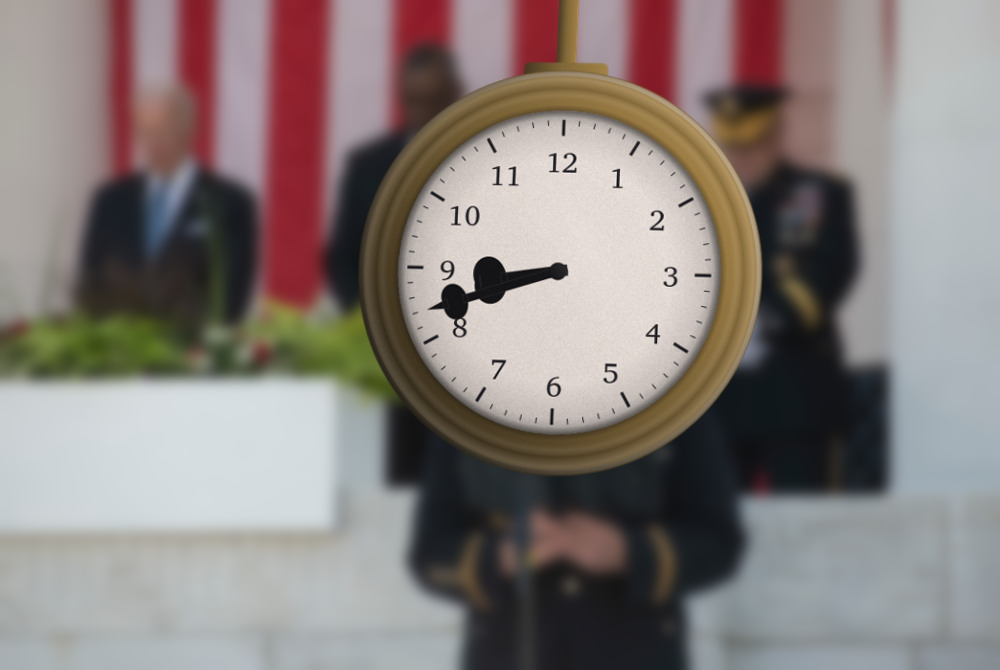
**8:42**
